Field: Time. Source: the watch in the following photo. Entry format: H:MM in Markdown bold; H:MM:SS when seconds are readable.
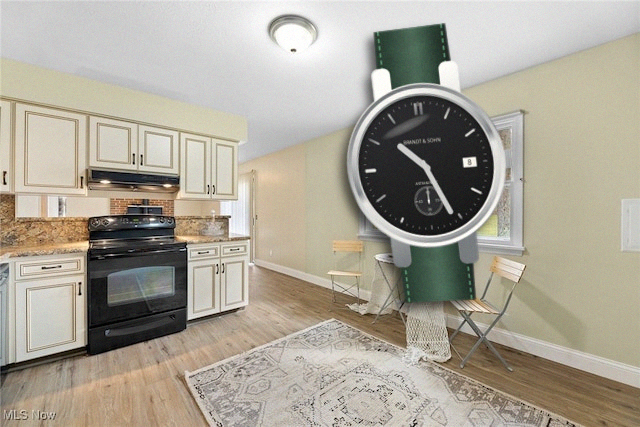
**10:26**
